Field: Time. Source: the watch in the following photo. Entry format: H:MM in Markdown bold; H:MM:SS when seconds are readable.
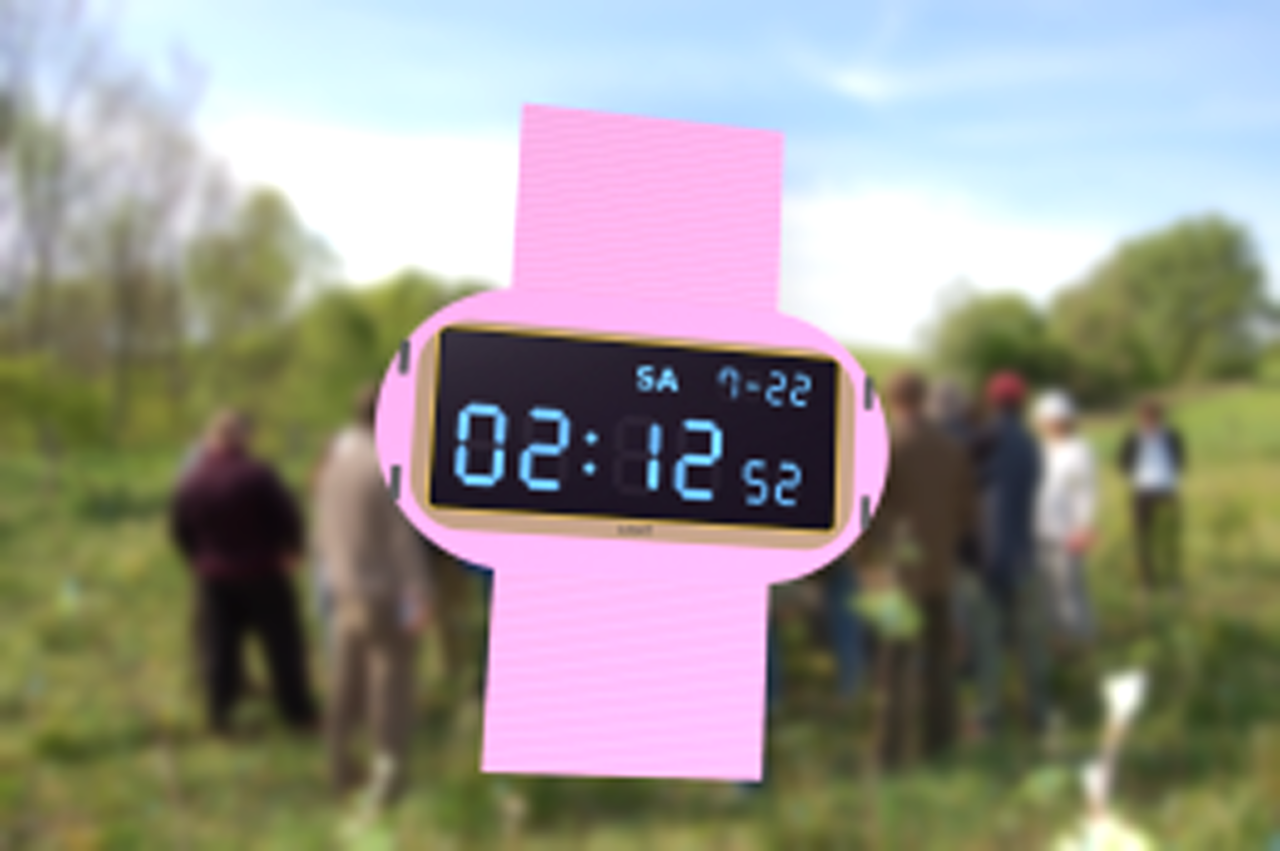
**2:12:52**
